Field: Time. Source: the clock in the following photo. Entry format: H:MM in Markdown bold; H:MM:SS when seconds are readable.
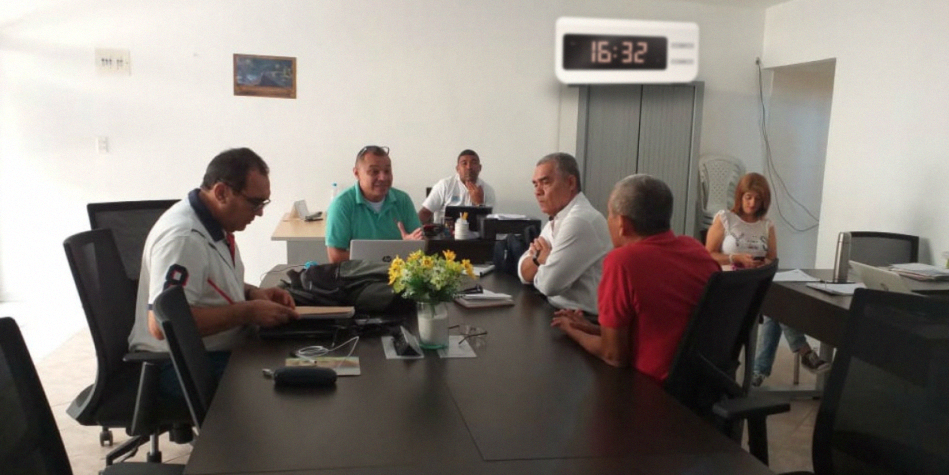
**16:32**
